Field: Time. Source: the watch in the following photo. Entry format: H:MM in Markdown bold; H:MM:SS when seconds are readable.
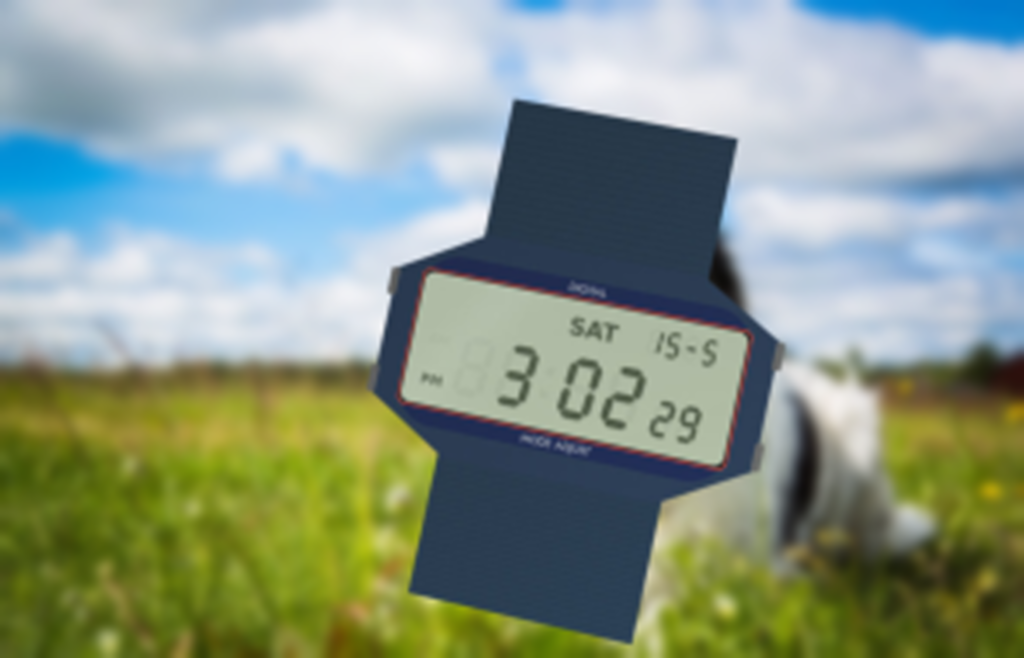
**3:02:29**
